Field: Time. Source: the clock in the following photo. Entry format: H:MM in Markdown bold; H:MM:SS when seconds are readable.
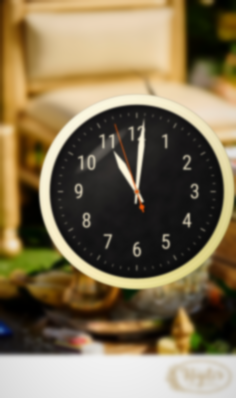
**11:00:57**
